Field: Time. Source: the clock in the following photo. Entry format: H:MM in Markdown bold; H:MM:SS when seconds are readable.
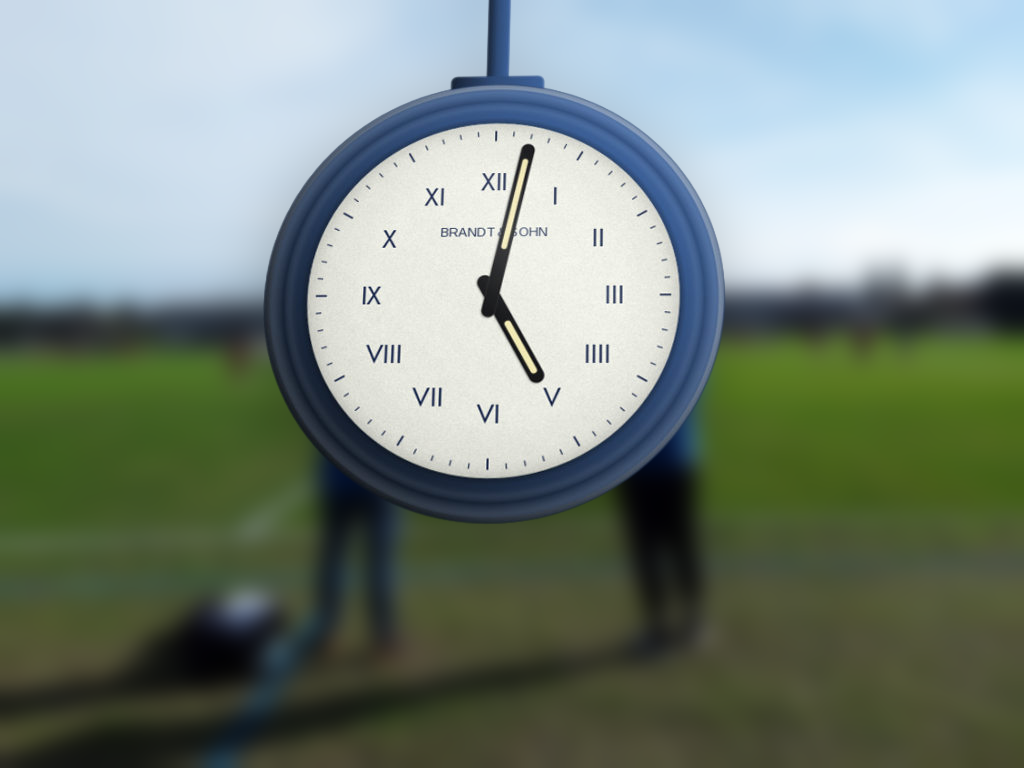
**5:02**
